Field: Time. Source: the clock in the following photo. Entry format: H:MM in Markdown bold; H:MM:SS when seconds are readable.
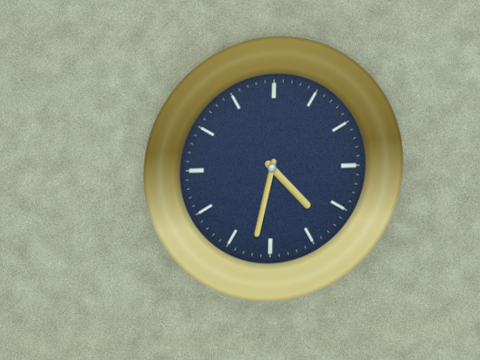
**4:32**
